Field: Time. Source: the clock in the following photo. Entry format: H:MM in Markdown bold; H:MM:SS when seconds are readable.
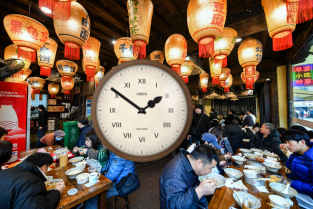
**1:51**
